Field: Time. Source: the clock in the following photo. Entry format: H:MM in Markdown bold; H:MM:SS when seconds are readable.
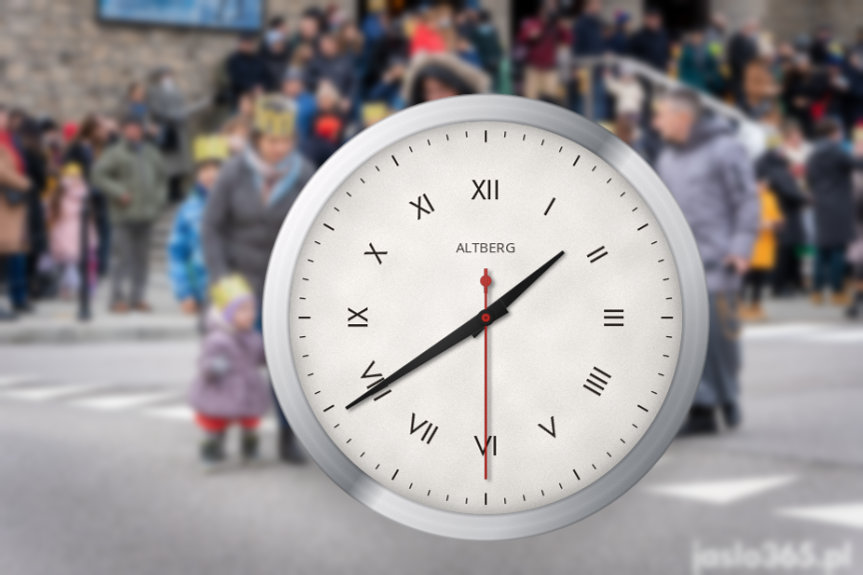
**1:39:30**
